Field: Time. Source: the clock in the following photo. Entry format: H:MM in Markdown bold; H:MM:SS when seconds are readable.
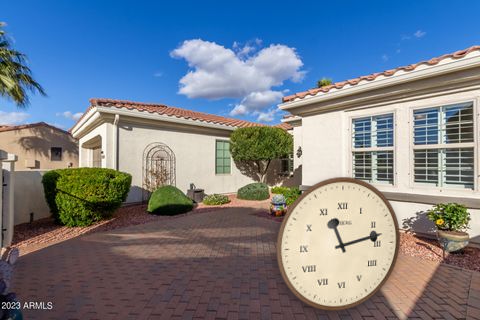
**11:13**
